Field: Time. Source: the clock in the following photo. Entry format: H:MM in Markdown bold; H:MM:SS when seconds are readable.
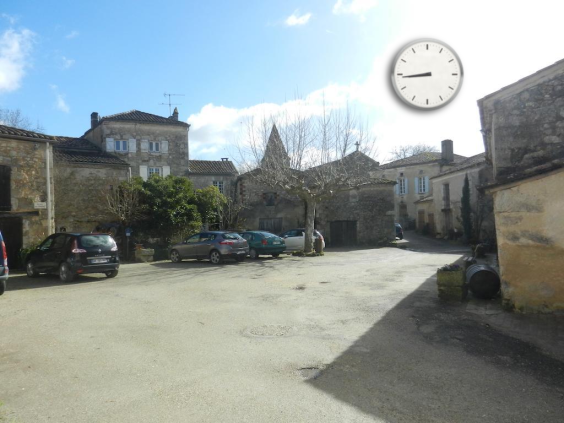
**8:44**
